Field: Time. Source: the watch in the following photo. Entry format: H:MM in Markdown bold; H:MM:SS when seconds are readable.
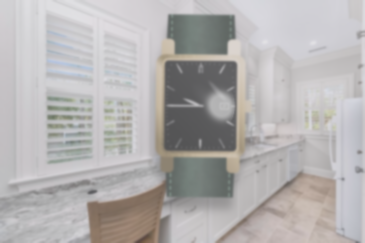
**9:45**
